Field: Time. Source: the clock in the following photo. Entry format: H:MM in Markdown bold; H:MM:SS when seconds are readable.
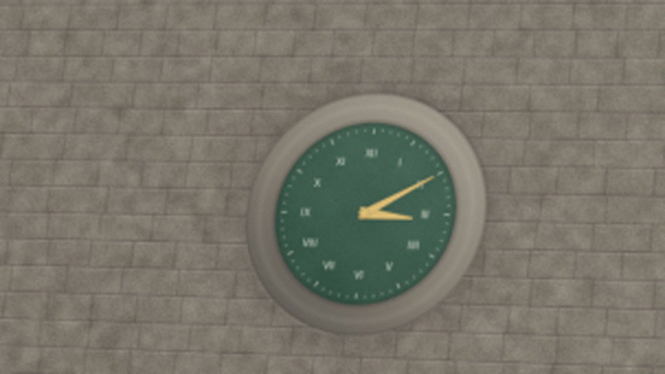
**3:10**
